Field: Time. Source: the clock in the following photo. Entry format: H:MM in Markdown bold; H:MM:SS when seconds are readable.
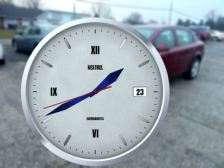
**1:40:42**
